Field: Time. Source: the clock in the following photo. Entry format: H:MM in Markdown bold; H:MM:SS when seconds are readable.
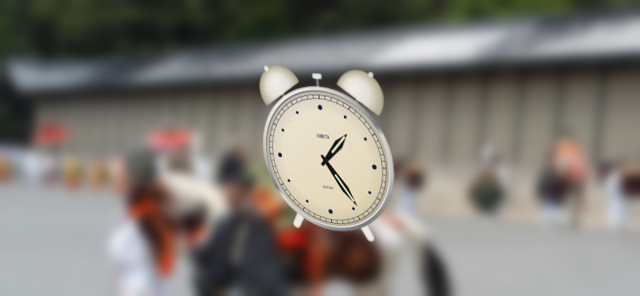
**1:24**
